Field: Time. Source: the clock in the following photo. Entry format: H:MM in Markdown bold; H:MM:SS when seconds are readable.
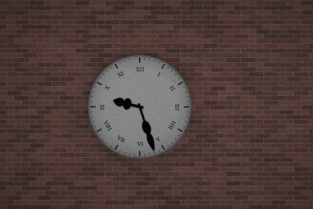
**9:27**
